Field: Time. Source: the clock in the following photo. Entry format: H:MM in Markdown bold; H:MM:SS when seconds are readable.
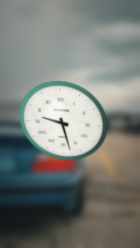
**9:28**
